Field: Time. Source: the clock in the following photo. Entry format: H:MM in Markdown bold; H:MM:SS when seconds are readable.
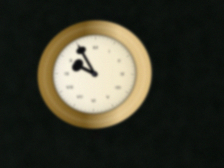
**9:55**
